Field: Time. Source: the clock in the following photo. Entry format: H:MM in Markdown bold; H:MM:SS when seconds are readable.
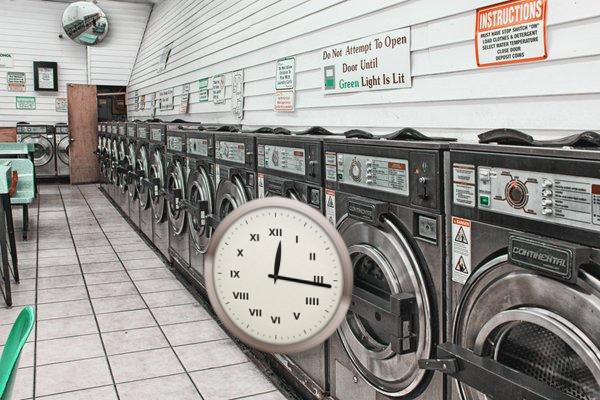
**12:16**
